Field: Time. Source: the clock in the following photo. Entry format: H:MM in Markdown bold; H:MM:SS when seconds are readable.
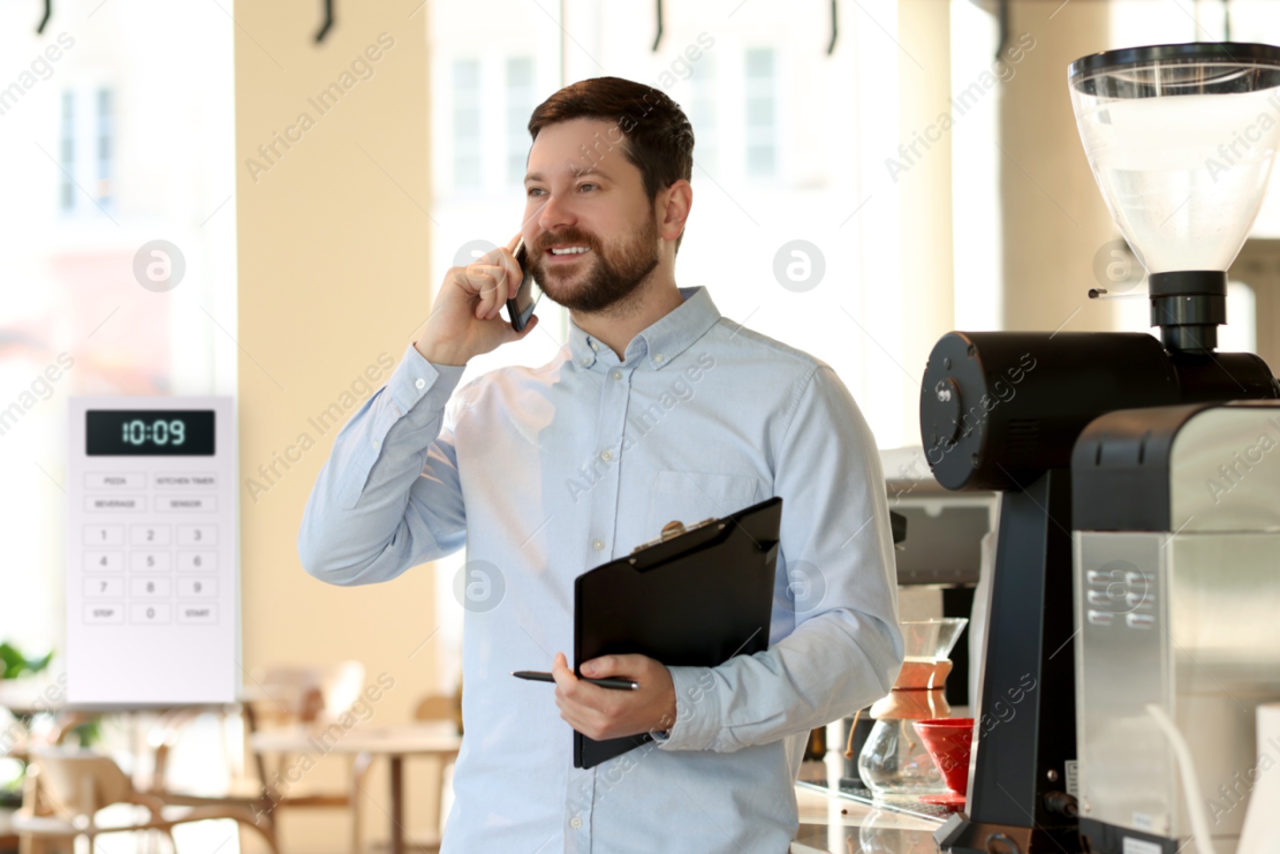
**10:09**
